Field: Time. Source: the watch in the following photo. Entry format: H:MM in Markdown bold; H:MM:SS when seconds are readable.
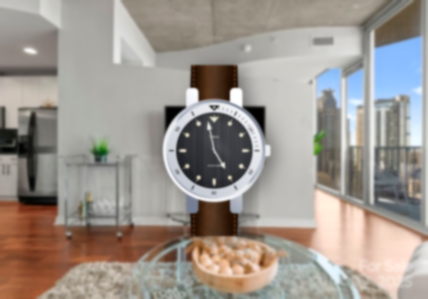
**4:58**
